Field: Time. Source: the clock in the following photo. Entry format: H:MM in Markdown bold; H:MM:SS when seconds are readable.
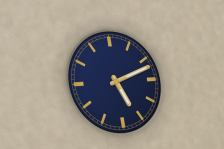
**5:12**
